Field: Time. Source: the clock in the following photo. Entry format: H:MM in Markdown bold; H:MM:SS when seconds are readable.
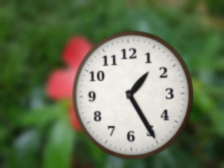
**1:25**
